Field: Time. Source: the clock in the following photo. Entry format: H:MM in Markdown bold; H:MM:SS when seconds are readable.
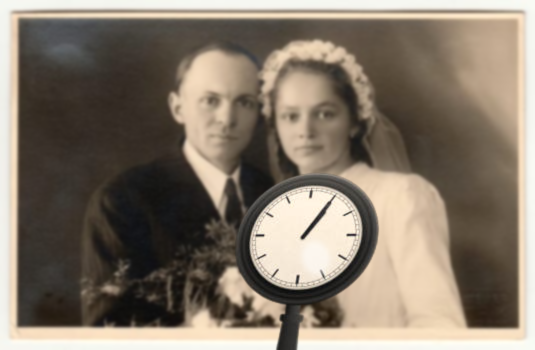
**1:05**
